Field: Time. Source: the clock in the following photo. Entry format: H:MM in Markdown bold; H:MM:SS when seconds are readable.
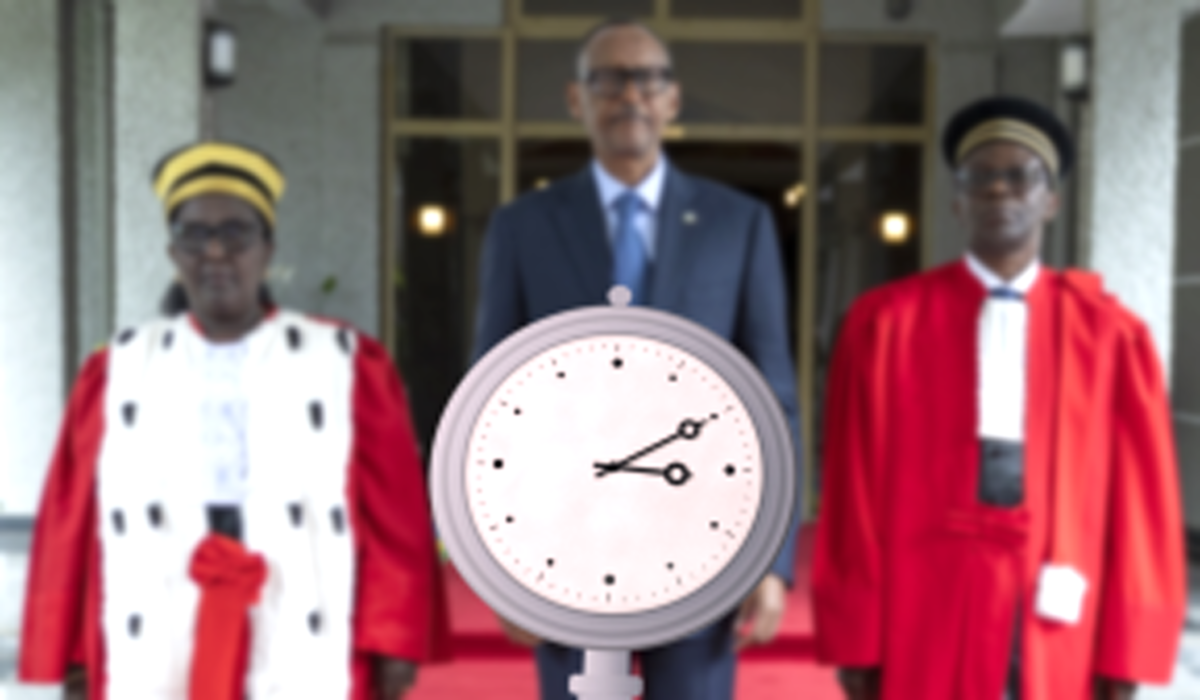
**3:10**
